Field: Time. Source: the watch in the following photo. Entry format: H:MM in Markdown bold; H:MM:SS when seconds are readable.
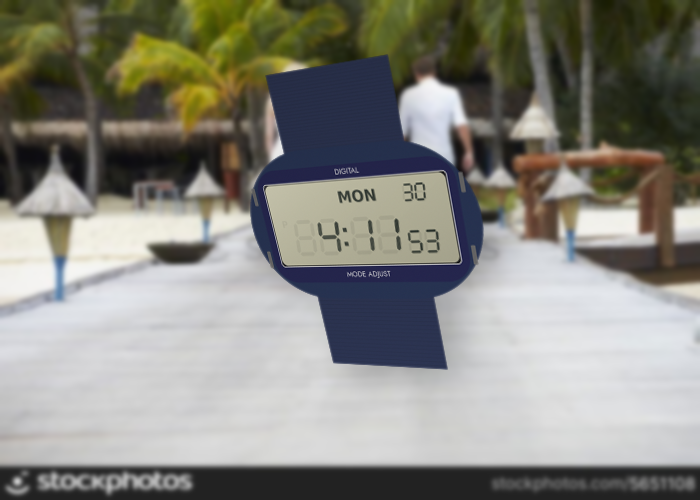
**4:11:53**
